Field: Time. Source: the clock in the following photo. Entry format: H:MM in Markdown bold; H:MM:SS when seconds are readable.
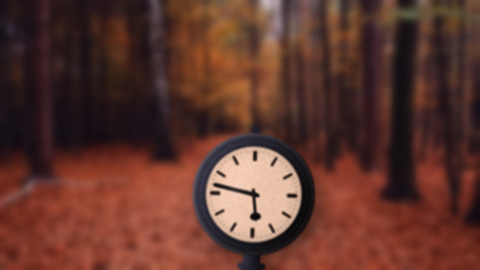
**5:47**
